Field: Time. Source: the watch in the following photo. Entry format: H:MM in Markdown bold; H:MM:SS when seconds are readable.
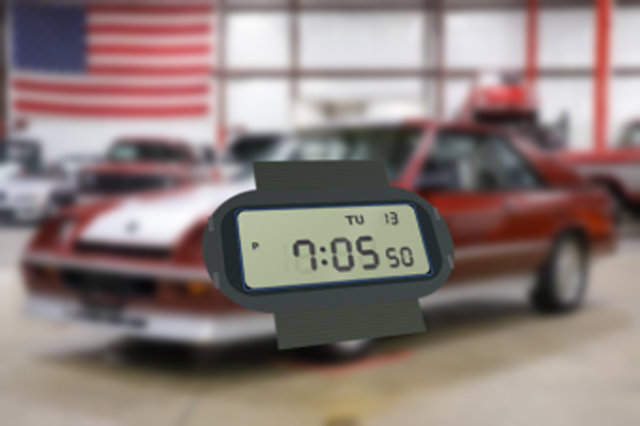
**7:05:50**
